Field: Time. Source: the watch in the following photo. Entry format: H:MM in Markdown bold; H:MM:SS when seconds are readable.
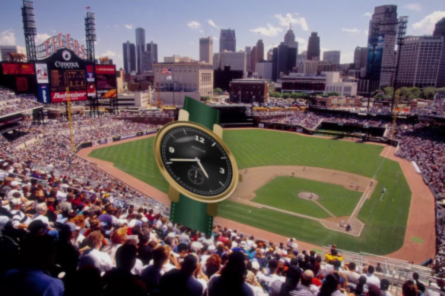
**4:41**
